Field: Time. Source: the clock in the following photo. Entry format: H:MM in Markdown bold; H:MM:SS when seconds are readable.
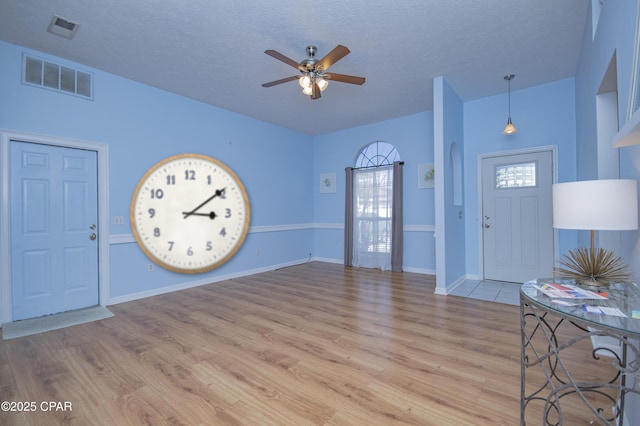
**3:09**
